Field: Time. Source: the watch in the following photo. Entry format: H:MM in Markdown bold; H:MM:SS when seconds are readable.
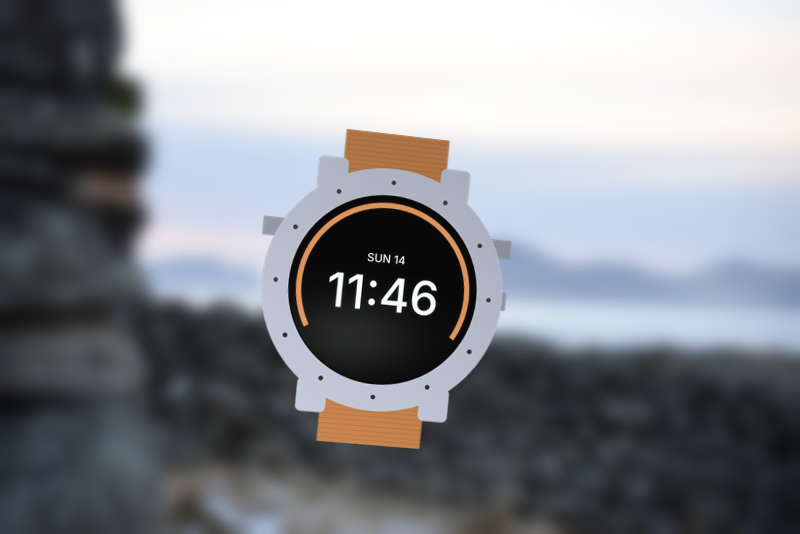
**11:46**
